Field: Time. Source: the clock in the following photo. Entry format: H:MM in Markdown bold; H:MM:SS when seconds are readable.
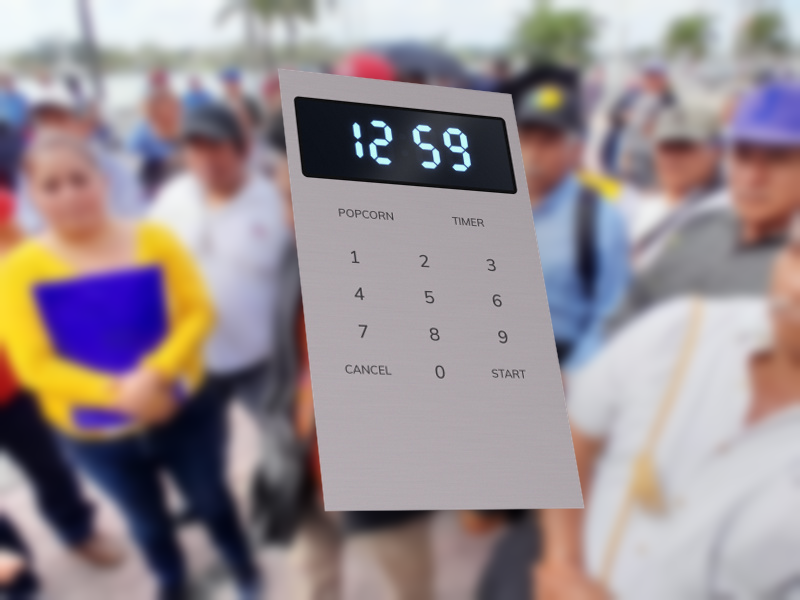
**12:59**
